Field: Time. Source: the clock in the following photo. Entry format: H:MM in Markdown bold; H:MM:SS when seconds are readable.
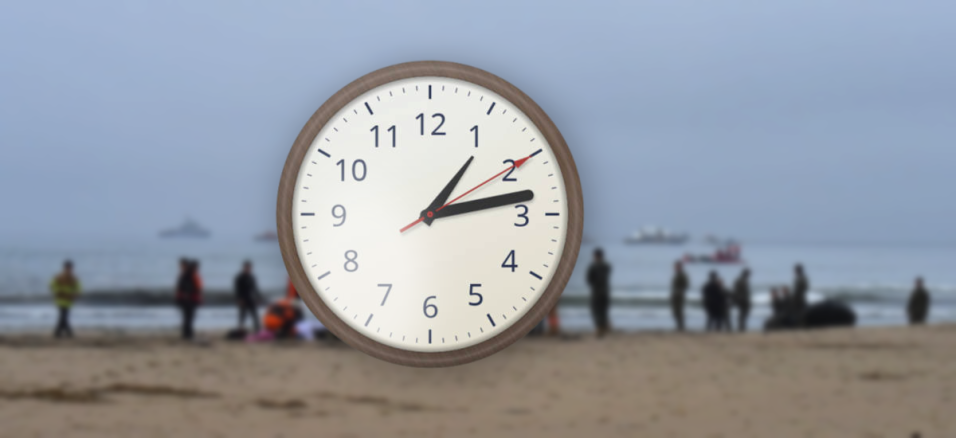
**1:13:10**
